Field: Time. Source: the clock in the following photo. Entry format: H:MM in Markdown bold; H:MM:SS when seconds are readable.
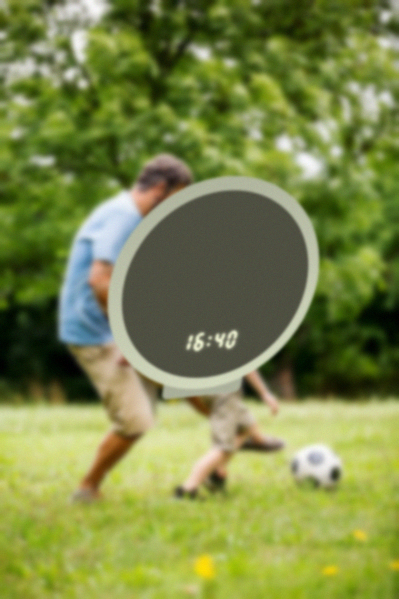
**16:40**
